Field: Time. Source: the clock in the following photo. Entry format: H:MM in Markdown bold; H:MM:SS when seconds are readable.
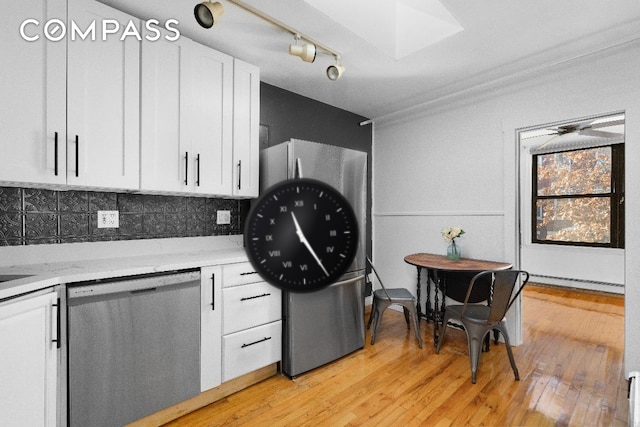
**11:25**
